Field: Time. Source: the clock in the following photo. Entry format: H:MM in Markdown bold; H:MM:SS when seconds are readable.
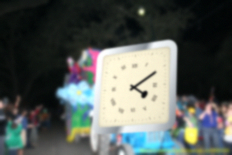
**4:10**
